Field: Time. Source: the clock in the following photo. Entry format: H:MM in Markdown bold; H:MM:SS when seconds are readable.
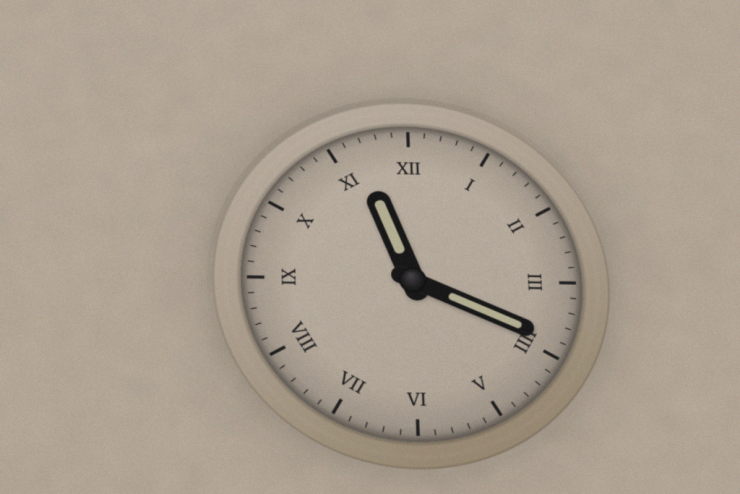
**11:19**
